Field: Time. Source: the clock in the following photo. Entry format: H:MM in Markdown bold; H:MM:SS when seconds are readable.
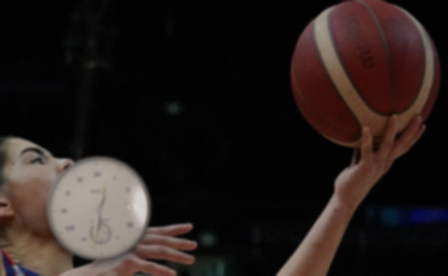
**12:32**
